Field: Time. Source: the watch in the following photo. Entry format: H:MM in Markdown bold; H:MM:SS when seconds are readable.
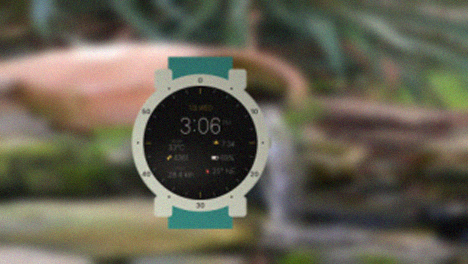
**3:06**
